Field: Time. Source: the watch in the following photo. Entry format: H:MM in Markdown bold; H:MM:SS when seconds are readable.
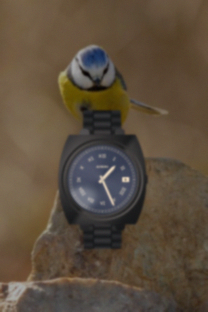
**1:26**
